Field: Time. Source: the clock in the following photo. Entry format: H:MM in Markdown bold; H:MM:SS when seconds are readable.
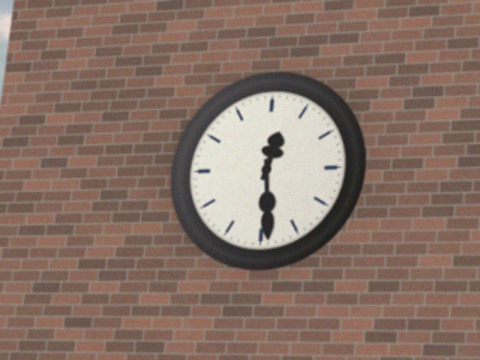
**12:29**
